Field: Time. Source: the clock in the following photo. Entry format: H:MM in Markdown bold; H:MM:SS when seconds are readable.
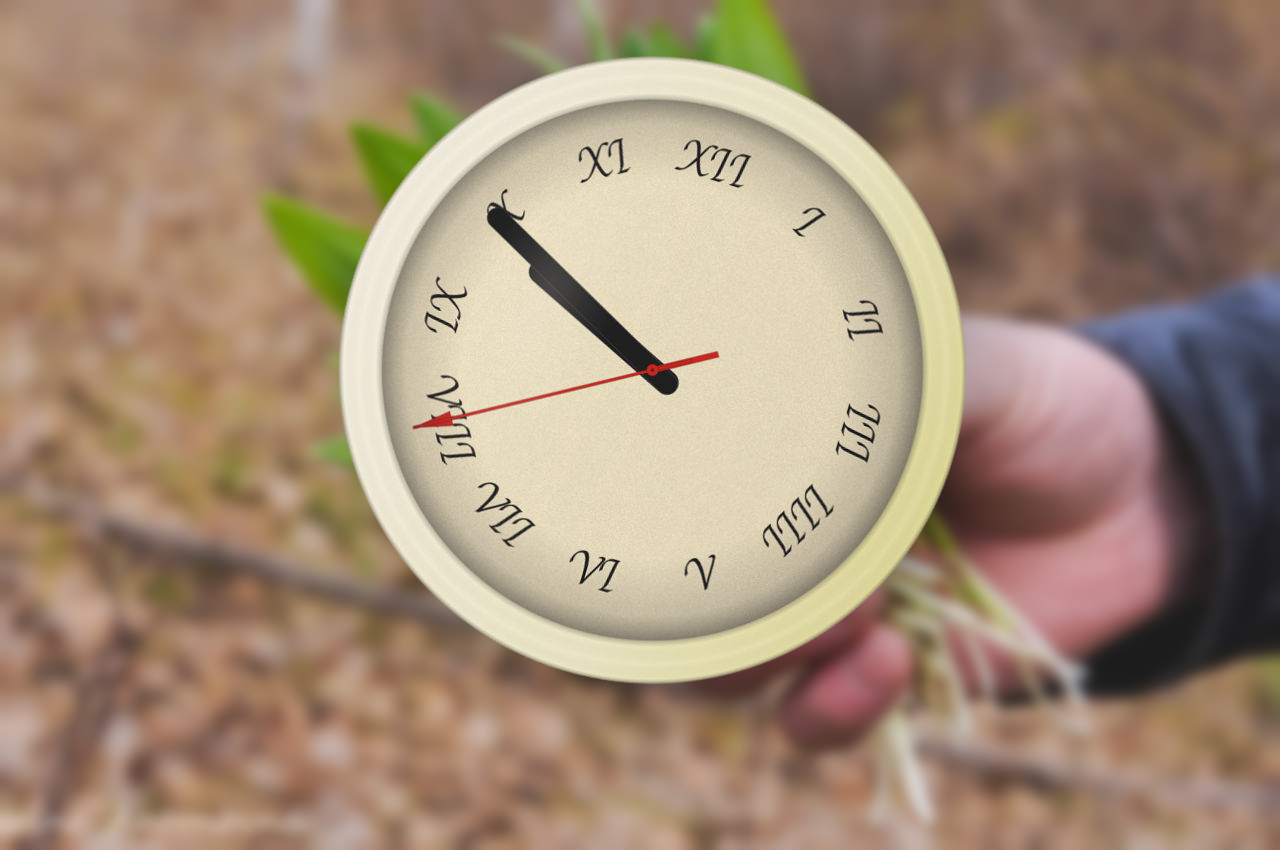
**9:49:40**
